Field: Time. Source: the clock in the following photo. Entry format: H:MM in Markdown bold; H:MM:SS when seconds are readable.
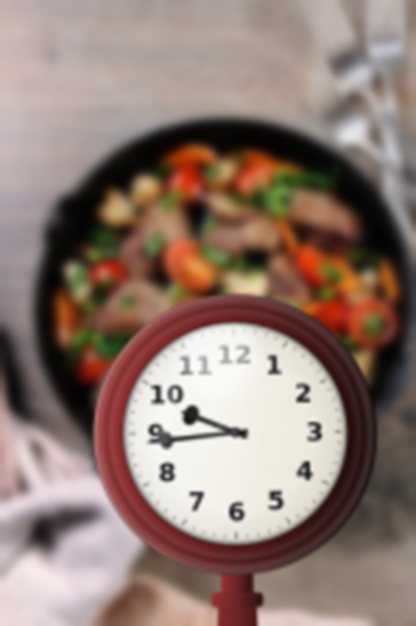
**9:44**
